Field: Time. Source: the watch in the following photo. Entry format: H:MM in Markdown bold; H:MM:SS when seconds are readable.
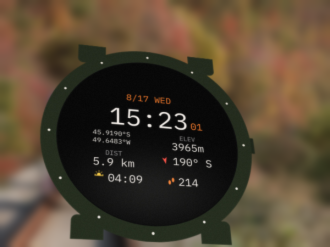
**15:23:01**
